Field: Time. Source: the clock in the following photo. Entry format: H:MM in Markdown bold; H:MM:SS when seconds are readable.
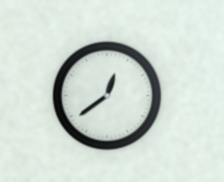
**12:39**
